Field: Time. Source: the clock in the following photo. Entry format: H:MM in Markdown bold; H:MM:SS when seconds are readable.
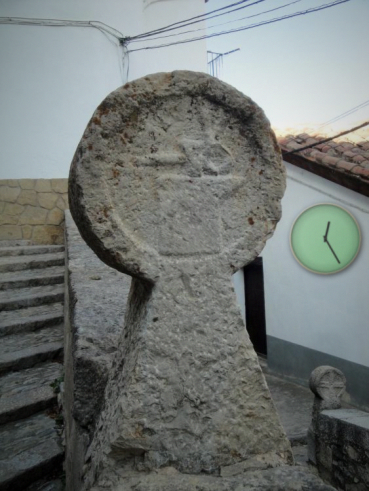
**12:25**
